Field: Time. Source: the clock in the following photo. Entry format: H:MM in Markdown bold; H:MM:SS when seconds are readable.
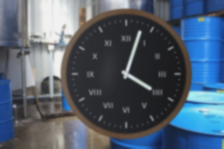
**4:03**
